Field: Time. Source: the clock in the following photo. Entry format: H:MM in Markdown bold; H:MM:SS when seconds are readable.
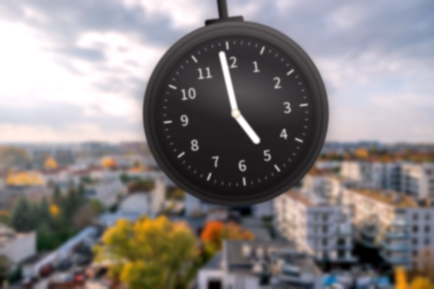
**4:59**
